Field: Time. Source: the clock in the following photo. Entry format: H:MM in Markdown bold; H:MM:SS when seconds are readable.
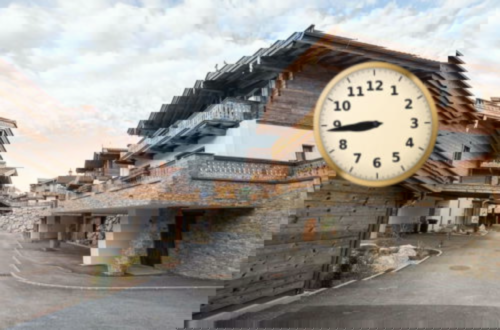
**8:44**
